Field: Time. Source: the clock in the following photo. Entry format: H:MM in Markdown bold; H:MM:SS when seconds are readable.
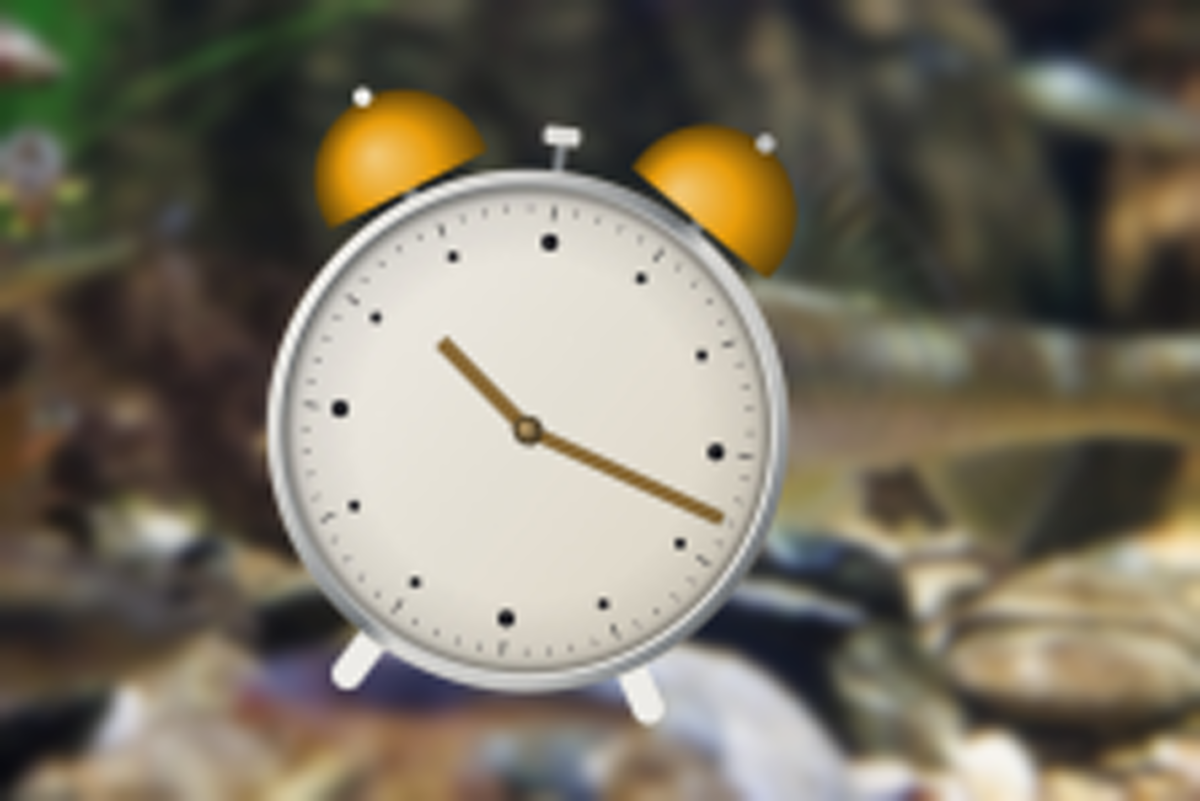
**10:18**
